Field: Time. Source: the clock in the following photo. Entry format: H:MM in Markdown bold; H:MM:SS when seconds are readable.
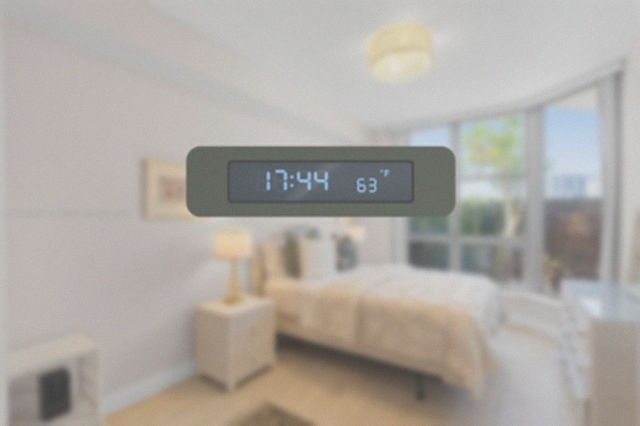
**17:44**
